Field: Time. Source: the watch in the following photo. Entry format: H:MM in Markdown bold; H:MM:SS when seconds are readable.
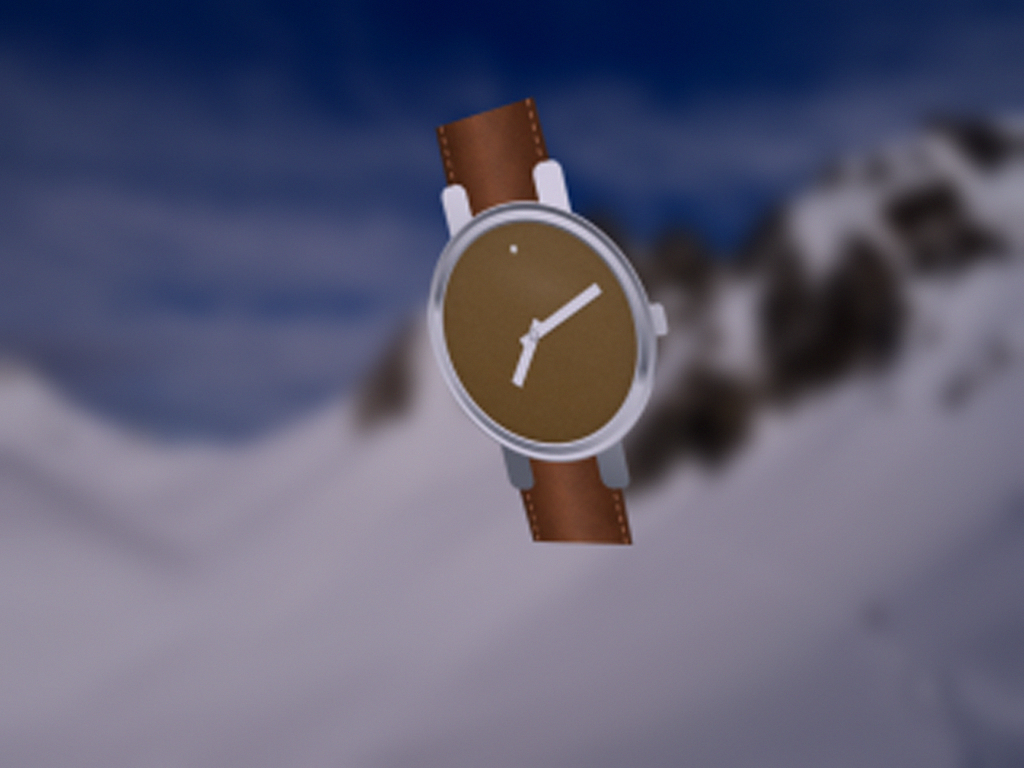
**7:11**
